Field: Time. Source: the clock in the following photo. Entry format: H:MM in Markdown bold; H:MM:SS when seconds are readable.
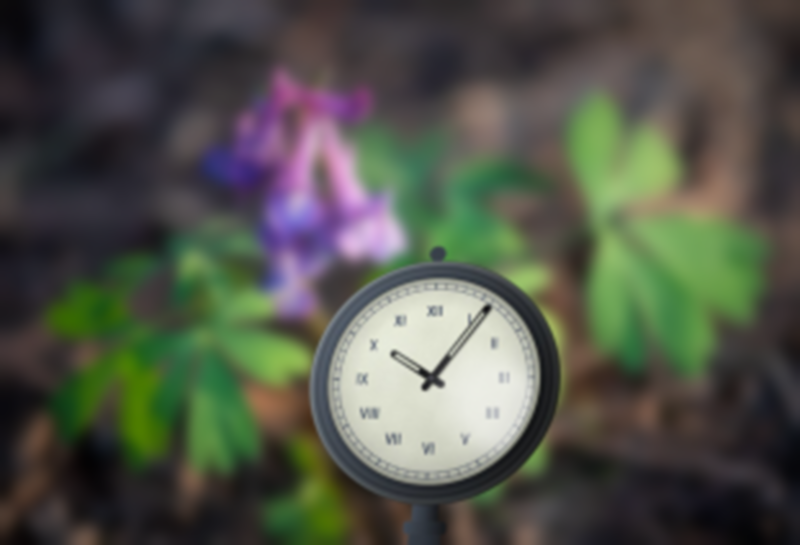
**10:06**
